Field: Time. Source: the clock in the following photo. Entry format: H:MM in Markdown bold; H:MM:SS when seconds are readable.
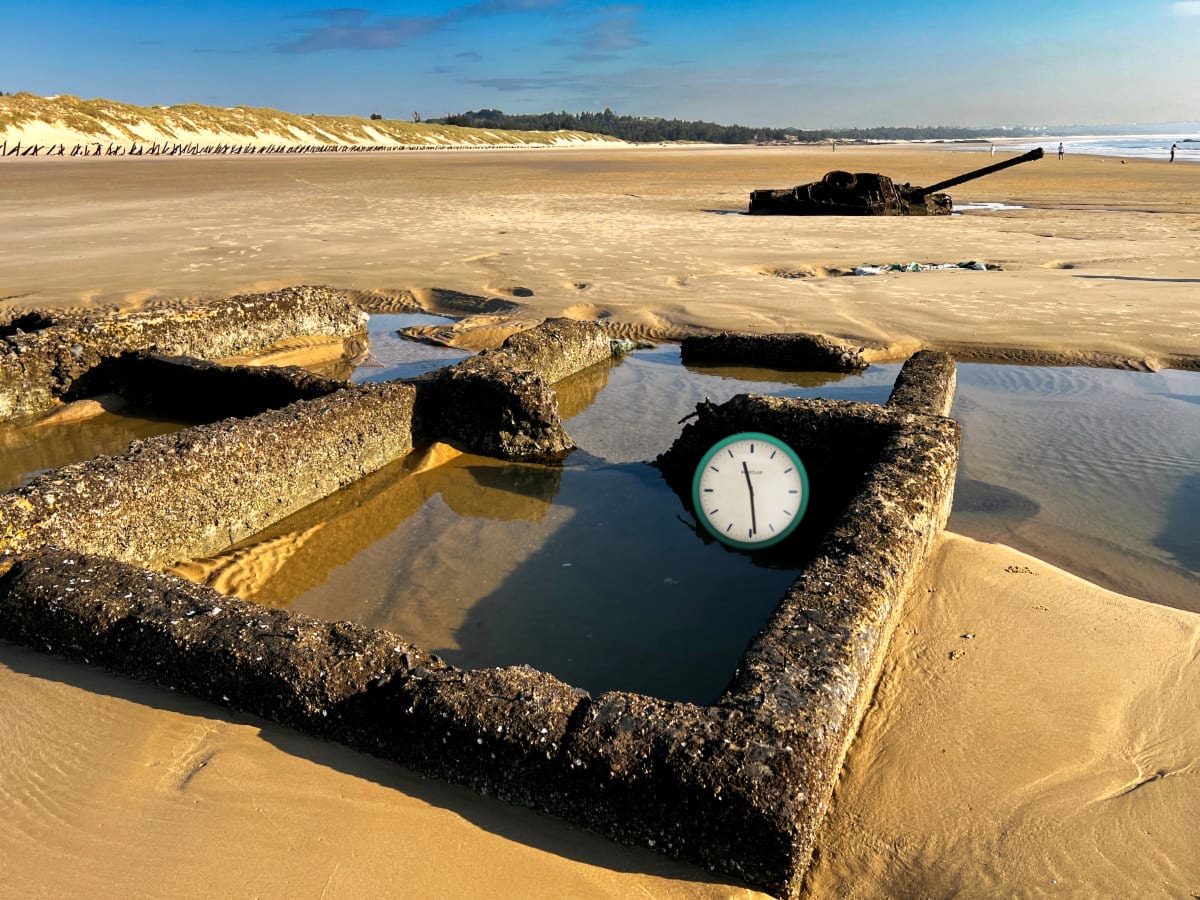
**11:29**
